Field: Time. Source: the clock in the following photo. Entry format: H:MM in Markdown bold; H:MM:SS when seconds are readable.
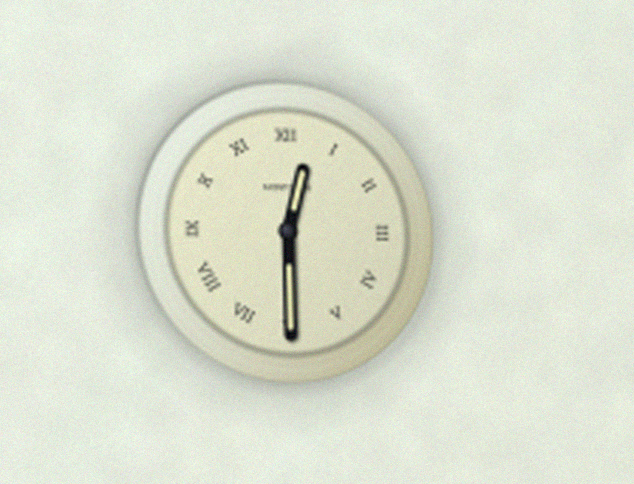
**12:30**
